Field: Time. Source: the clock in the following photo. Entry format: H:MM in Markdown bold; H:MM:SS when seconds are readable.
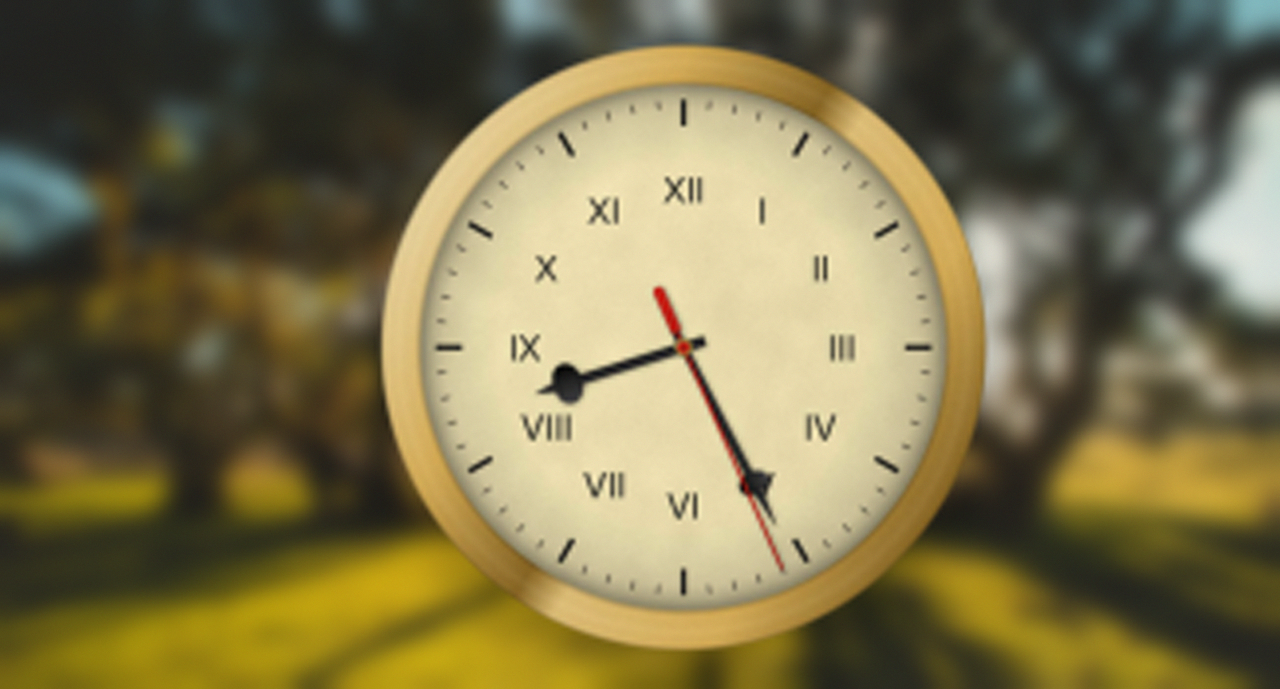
**8:25:26**
